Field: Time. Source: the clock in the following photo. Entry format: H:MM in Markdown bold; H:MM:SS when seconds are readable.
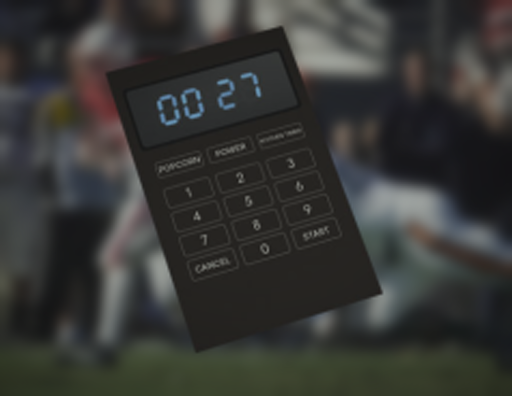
**0:27**
